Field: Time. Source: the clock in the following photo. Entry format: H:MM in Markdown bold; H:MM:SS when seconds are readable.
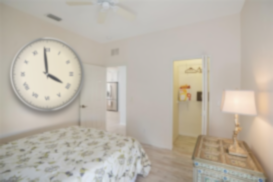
**3:59**
